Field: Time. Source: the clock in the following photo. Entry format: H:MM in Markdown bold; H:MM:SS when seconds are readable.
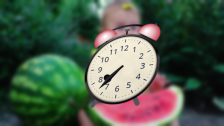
**7:37**
